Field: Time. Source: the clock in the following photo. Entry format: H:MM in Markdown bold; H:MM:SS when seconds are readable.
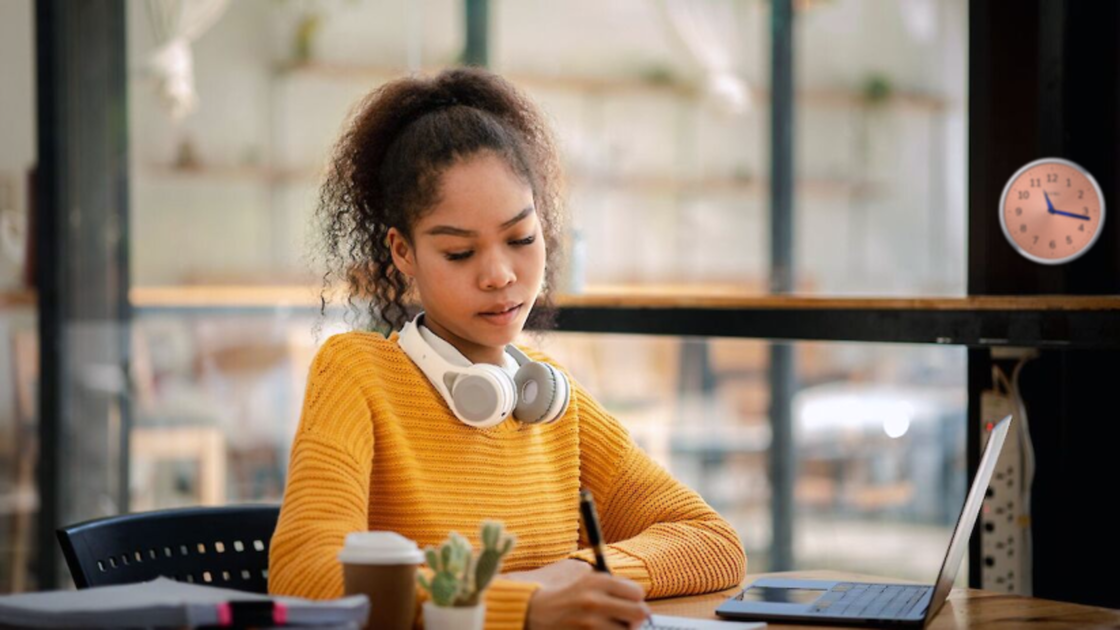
**11:17**
